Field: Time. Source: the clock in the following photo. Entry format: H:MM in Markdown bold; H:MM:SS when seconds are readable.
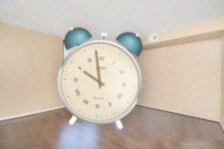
**9:58**
